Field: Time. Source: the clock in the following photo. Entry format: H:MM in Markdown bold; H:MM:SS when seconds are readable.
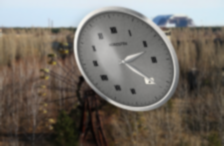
**2:22**
